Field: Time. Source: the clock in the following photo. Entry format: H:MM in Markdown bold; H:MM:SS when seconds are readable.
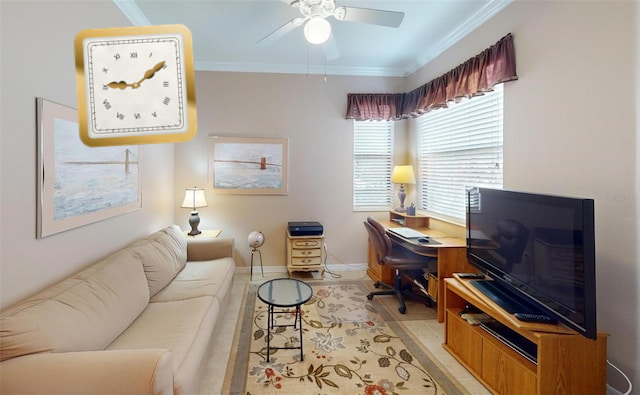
**9:09**
